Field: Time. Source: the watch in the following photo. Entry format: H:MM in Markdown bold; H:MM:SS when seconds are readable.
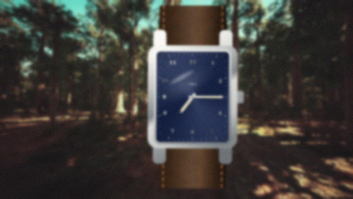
**7:15**
